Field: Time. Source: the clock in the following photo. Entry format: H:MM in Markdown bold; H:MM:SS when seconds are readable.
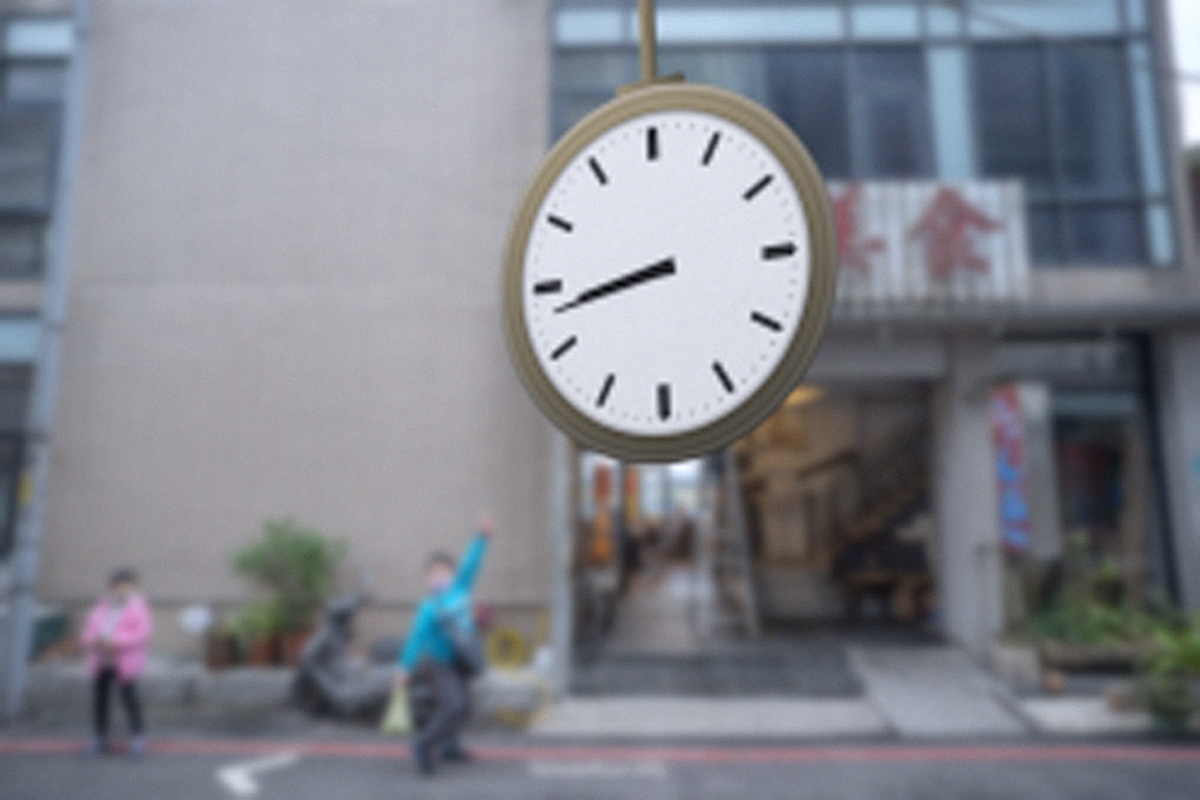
**8:43**
